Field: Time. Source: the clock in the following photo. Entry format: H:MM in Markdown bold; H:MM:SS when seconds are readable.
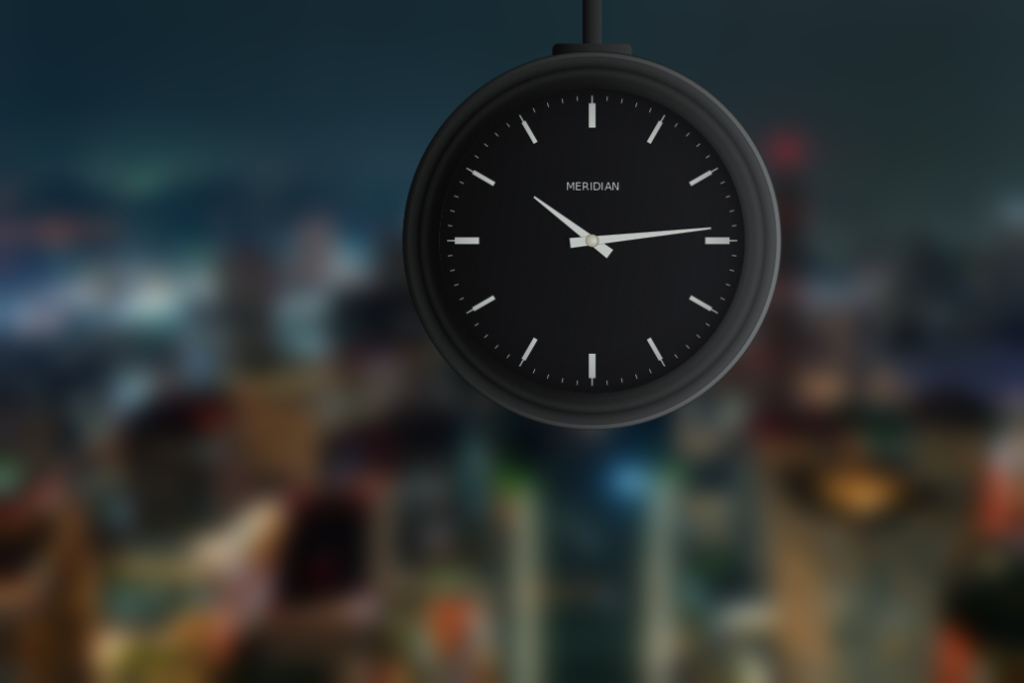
**10:14**
